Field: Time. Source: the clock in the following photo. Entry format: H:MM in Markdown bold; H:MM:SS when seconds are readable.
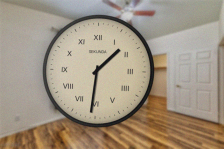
**1:31**
